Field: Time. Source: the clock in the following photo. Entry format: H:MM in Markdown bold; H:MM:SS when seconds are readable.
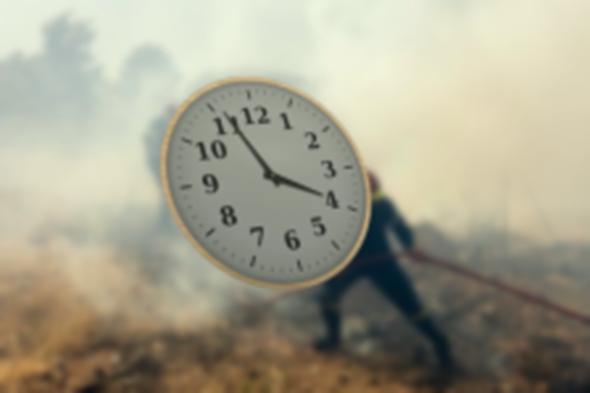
**3:56**
